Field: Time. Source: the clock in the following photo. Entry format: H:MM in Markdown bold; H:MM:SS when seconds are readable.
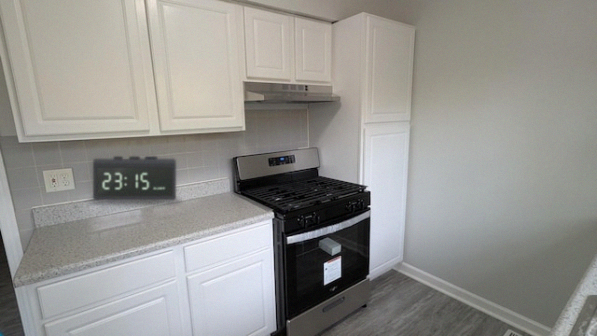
**23:15**
